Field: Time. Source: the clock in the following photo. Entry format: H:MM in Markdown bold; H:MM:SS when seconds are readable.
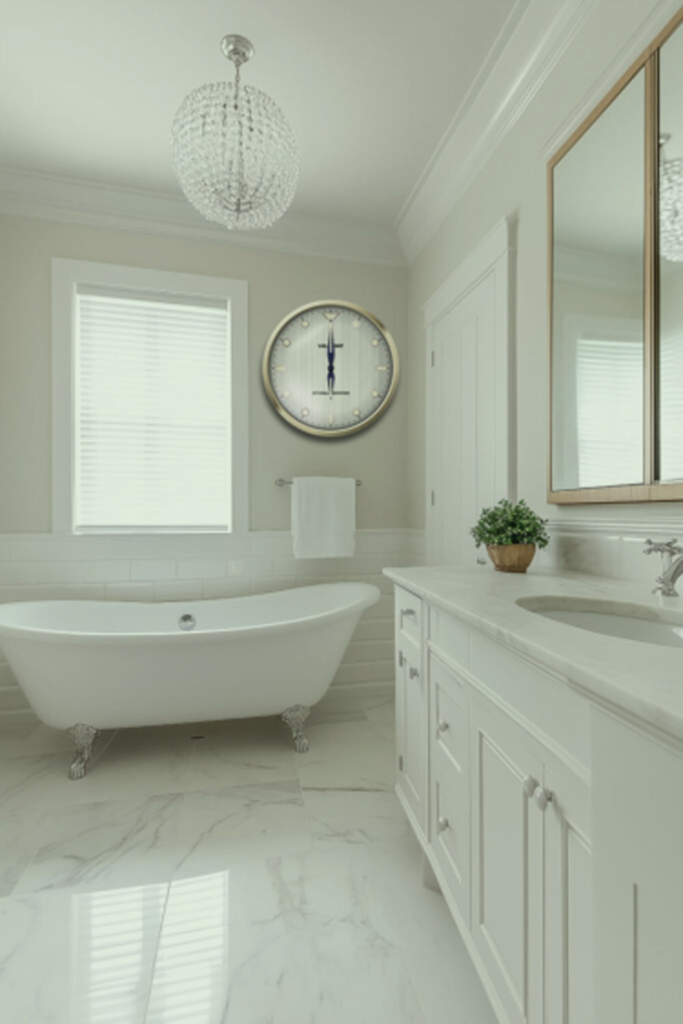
**6:00**
